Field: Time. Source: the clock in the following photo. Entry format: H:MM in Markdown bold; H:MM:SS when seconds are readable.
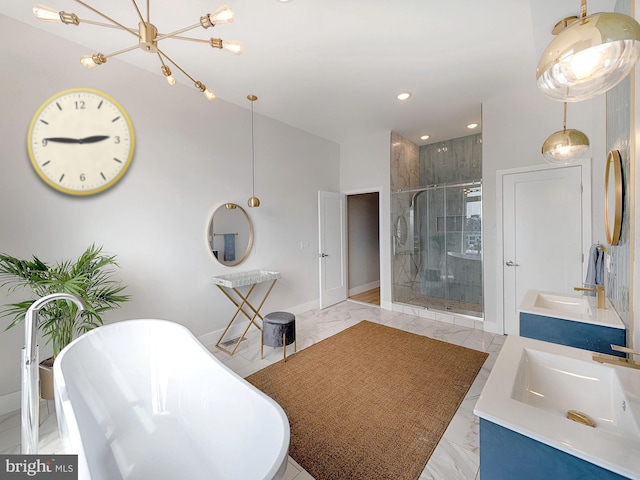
**2:46**
